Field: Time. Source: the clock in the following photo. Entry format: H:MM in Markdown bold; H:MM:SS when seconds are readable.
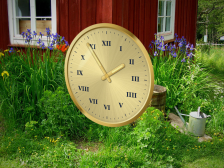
**1:54**
